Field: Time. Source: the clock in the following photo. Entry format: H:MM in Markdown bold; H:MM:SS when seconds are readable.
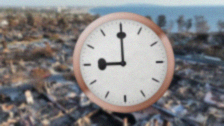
**9:00**
